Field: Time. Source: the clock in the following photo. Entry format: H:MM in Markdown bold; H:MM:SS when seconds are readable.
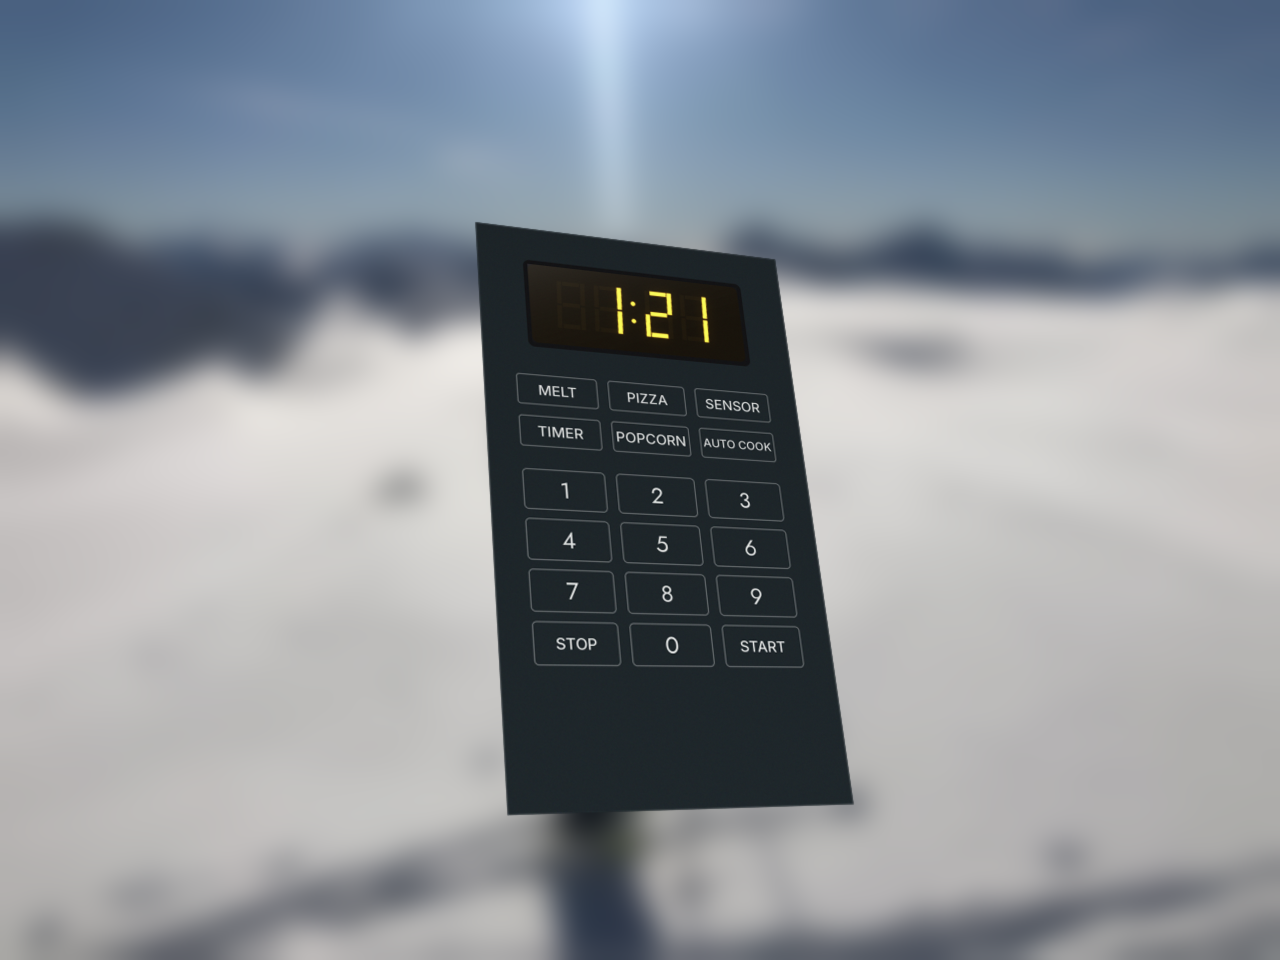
**1:21**
